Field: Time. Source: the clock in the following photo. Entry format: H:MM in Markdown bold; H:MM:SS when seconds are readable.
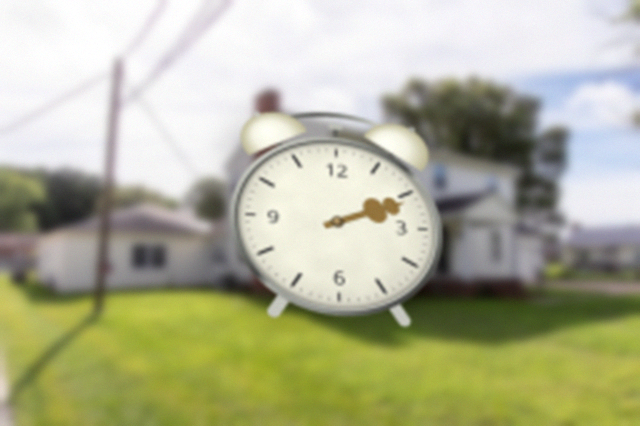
**2:11**
